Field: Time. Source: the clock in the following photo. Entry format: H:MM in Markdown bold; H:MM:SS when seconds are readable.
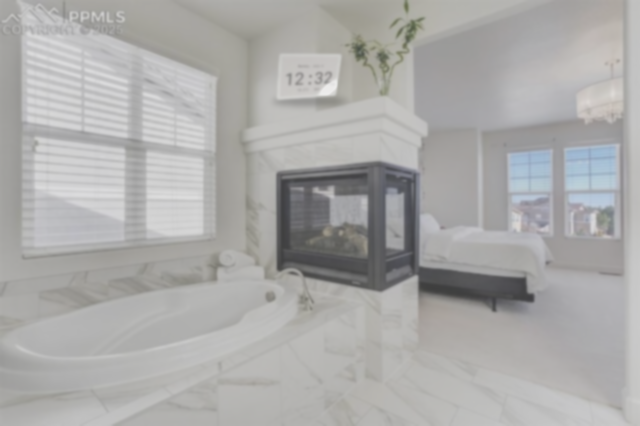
**12:32**
